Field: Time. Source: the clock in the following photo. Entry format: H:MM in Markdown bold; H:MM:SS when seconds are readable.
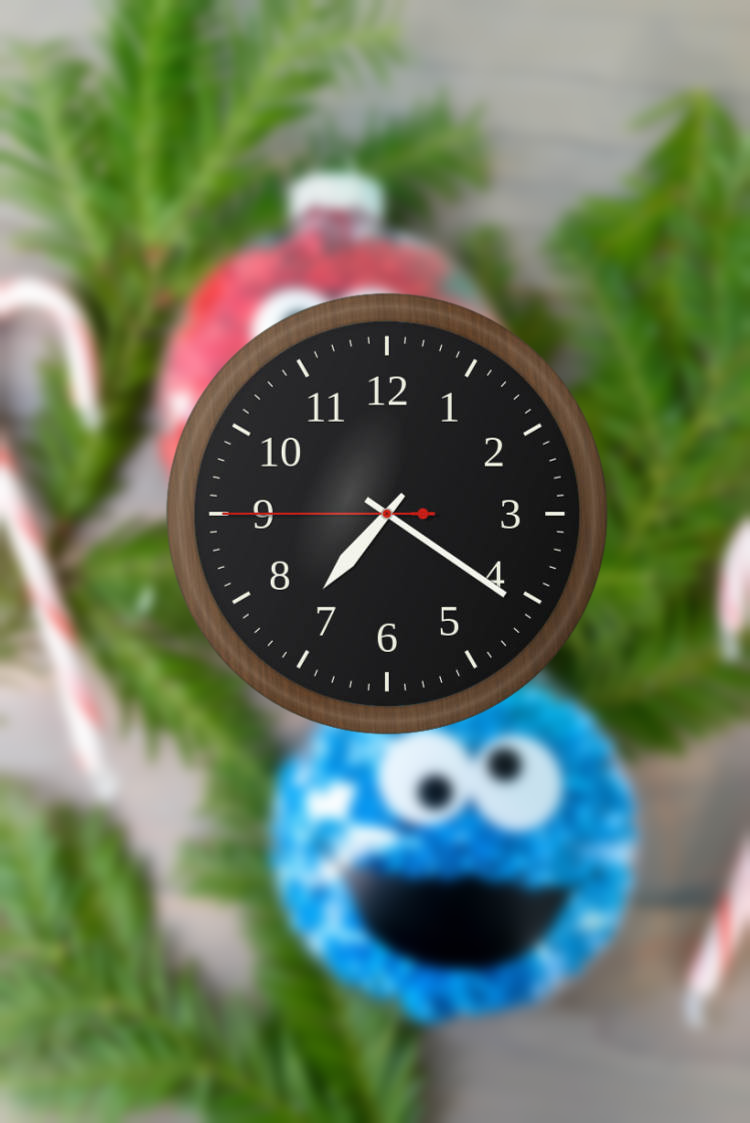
**7:20:45**
